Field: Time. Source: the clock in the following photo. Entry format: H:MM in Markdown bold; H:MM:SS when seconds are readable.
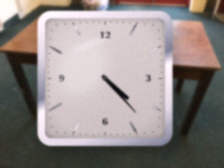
**4:23**
